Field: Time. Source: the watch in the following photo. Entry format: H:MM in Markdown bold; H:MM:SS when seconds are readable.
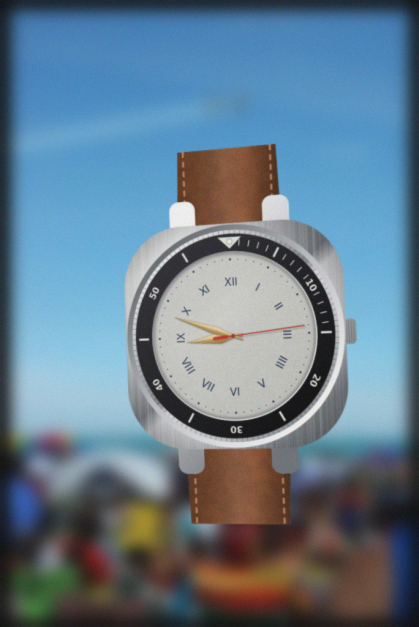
**8:48:14**
